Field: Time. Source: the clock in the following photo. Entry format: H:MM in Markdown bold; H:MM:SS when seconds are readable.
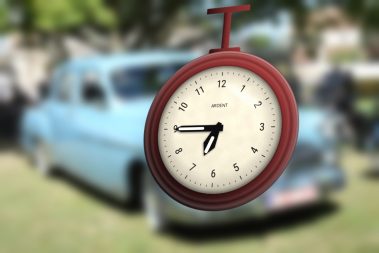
**6:45**
